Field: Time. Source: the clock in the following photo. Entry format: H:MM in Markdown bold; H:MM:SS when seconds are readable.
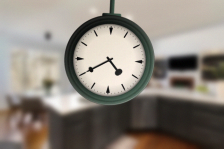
**4:40**
